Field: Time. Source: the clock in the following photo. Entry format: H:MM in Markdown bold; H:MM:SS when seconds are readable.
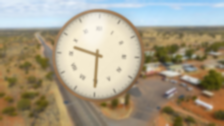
**9:30**
